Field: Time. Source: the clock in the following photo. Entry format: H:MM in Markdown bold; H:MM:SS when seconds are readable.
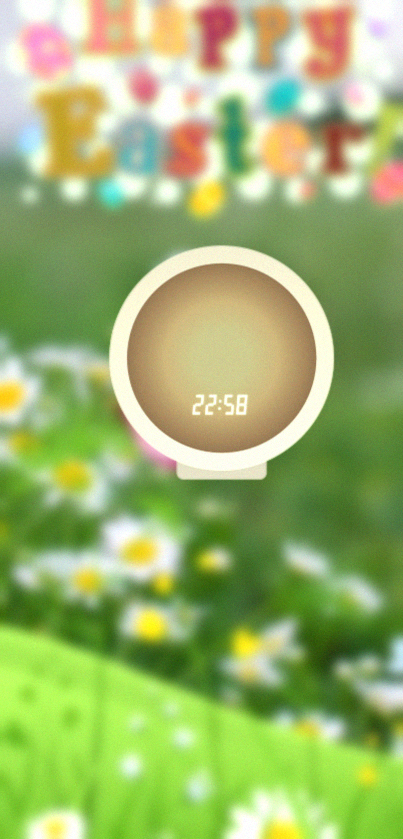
**22:58**
